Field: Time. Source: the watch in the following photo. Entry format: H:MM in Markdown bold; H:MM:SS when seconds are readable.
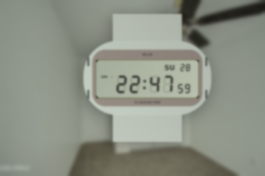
**22:47**
